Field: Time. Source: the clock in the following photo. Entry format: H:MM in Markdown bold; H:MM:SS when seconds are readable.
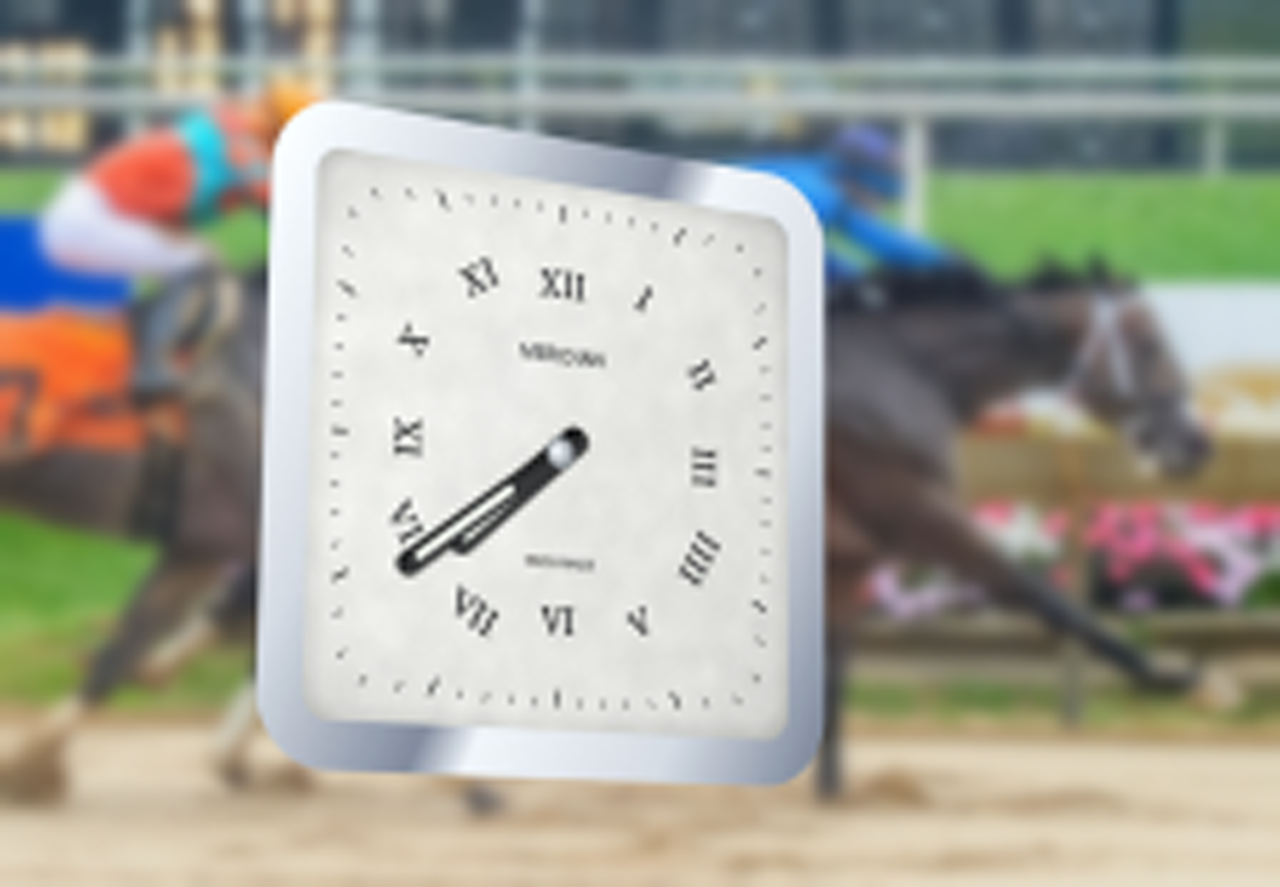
**7:39**
